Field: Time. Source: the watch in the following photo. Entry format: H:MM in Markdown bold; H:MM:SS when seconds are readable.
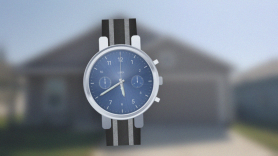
**5:40**
